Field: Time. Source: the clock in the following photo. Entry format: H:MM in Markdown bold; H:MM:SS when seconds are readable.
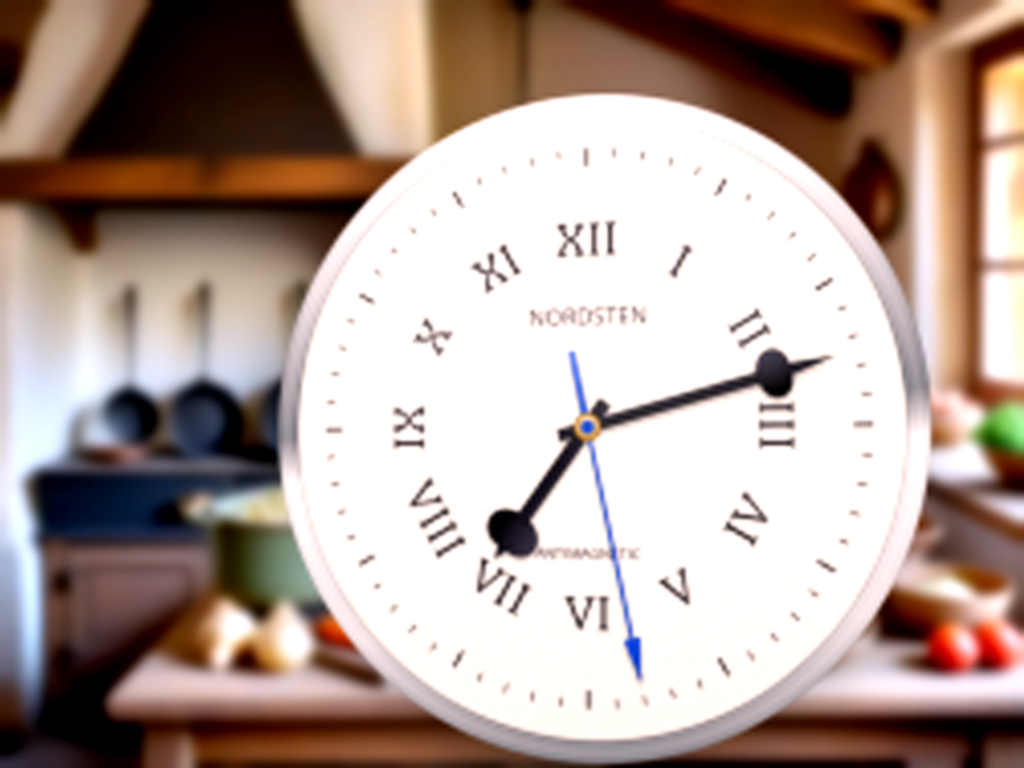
**7:12:28**
